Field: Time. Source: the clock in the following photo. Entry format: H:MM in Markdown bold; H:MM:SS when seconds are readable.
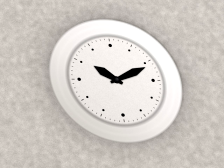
**10:11**
